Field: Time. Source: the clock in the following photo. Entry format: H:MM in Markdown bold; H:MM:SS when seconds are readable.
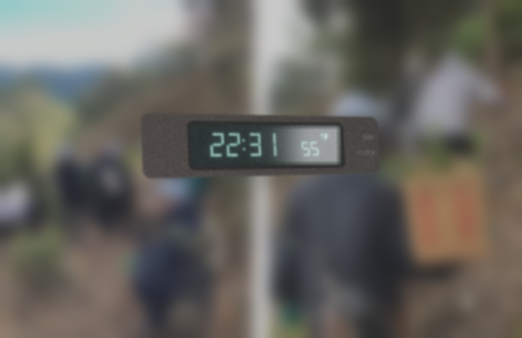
**22:31**
